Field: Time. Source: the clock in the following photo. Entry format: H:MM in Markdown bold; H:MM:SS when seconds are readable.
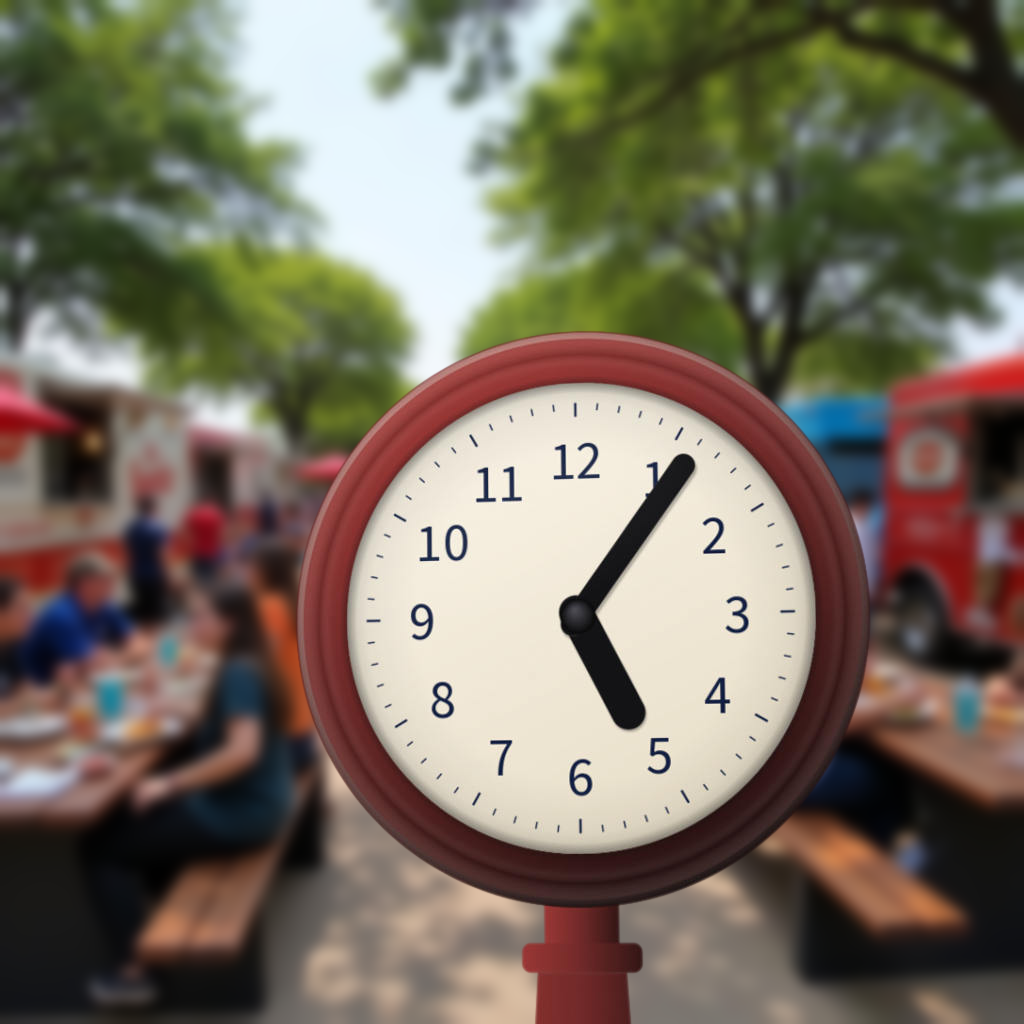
**5:06**
